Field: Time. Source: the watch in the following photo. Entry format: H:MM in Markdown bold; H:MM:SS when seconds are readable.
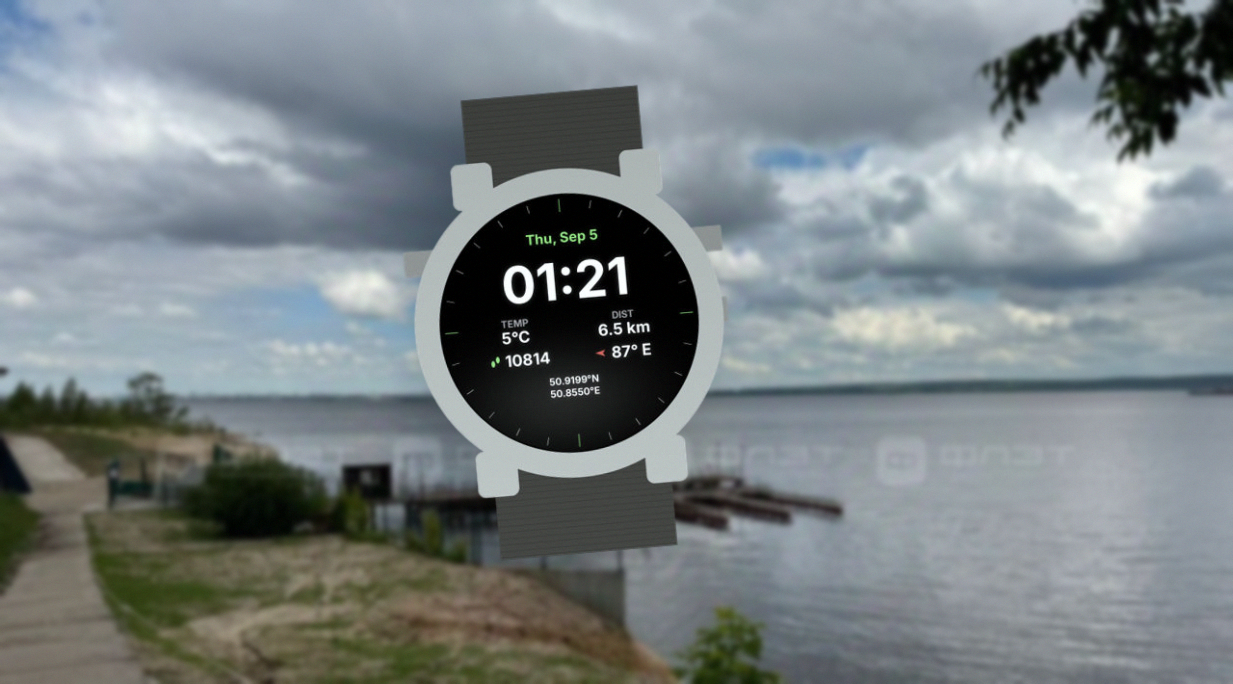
**1:21**
